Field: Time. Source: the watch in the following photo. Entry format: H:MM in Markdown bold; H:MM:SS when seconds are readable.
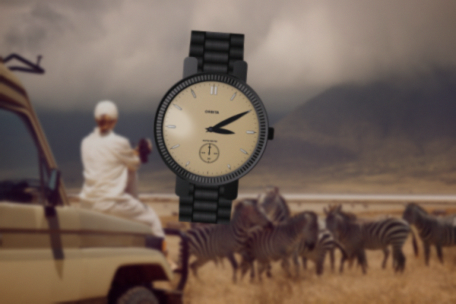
**3:10**
